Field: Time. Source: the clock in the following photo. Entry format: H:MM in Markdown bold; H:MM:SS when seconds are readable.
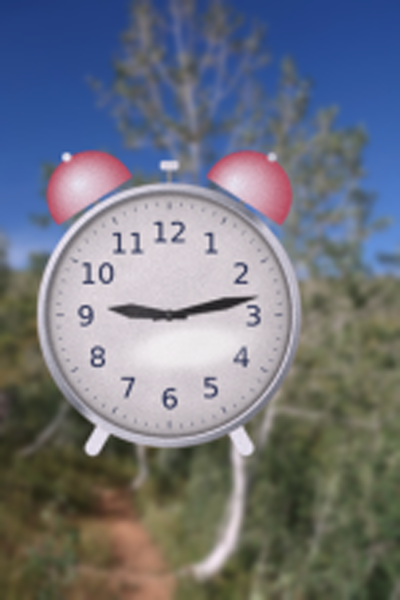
**9:13**
